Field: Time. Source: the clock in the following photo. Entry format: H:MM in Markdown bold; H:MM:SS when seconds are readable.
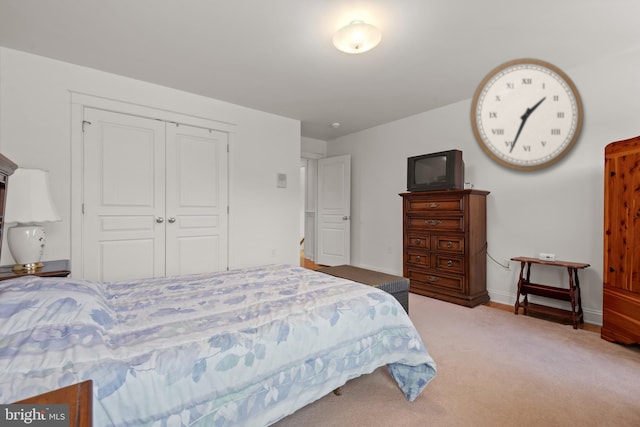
**1:34**
